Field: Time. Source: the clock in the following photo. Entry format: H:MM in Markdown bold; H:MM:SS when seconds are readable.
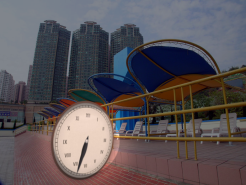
**6:33**
